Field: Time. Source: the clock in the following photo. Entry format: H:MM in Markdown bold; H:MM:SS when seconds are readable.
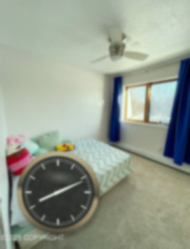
**8:11**
